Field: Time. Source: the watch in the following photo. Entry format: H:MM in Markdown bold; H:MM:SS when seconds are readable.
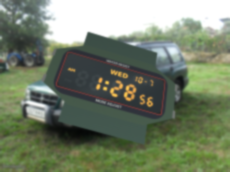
**1:28:56**
